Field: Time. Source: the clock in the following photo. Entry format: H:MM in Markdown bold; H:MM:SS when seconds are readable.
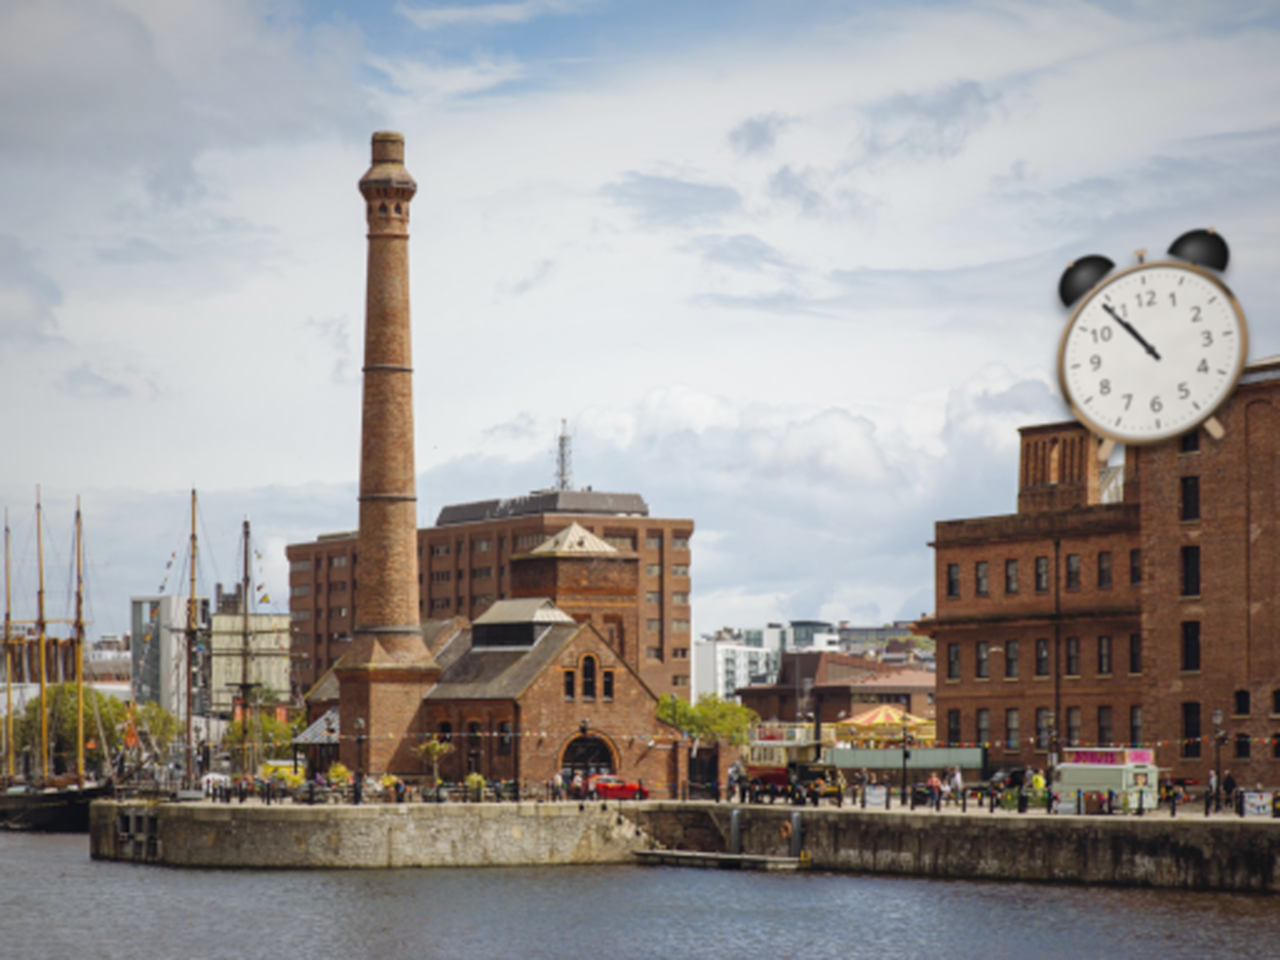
**10:54**
